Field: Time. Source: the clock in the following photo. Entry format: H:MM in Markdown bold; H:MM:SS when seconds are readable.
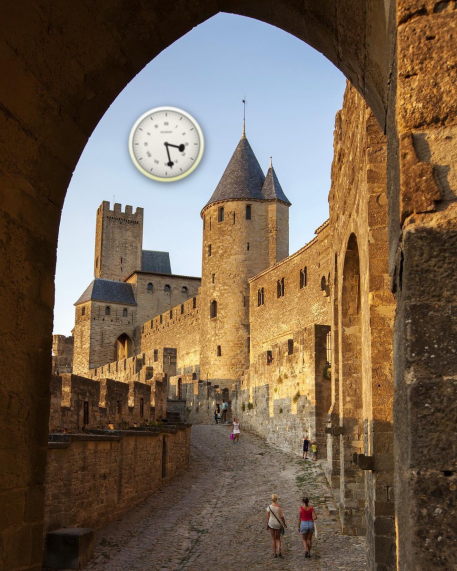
**3:28**
